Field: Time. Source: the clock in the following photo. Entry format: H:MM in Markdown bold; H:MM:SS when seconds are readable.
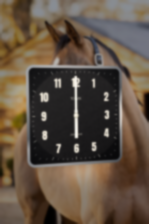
**6:00**
